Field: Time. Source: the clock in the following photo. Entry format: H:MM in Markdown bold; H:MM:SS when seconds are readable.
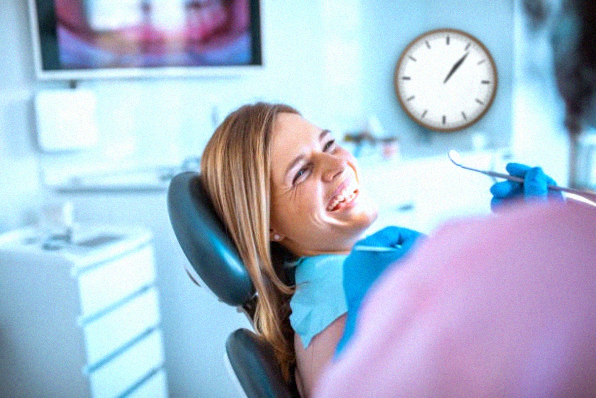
**1:06**
